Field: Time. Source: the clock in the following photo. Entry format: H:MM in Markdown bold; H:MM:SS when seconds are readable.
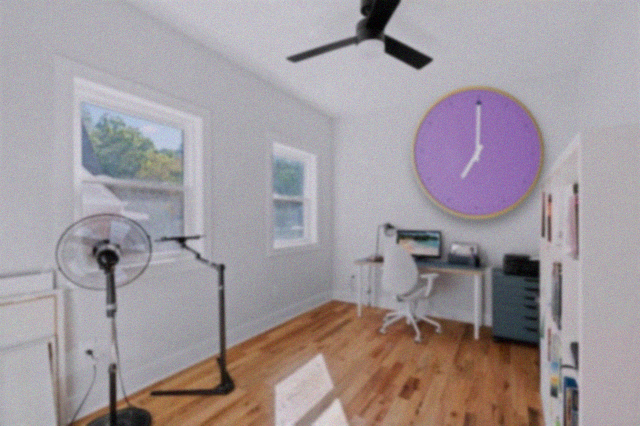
**7:00**
